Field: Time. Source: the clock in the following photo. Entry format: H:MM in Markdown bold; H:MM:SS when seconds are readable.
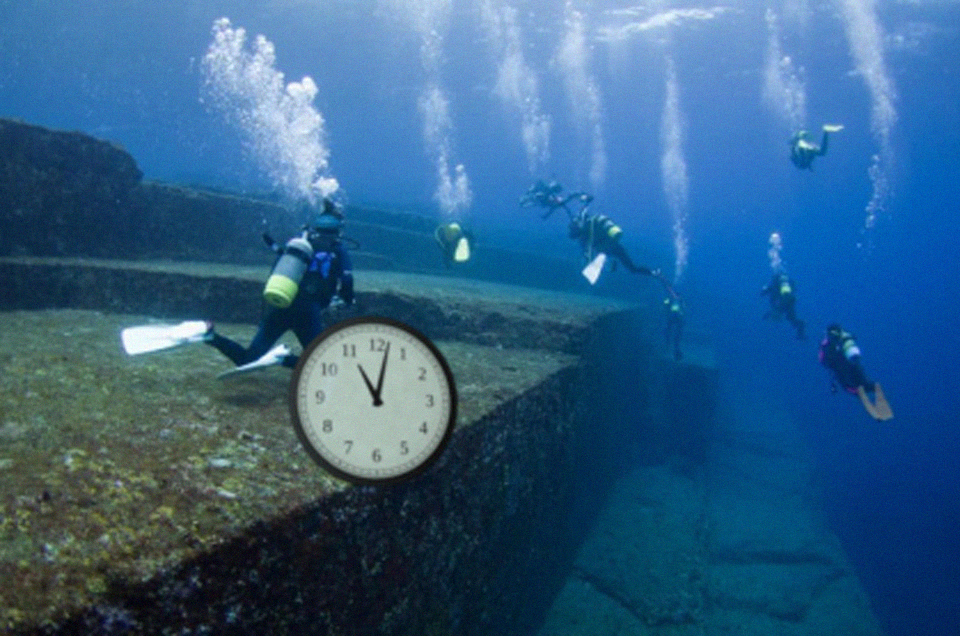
**11:02**
